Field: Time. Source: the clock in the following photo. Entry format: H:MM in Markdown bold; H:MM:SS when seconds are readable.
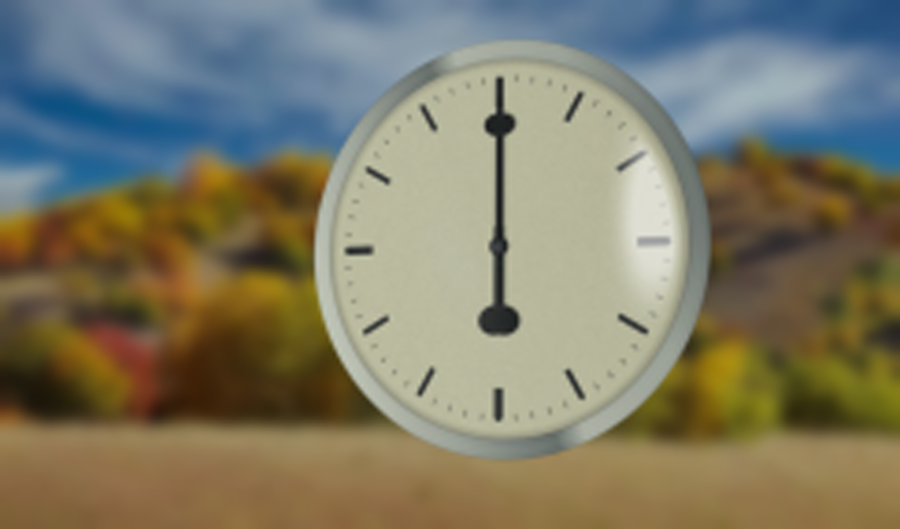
**6:00**
